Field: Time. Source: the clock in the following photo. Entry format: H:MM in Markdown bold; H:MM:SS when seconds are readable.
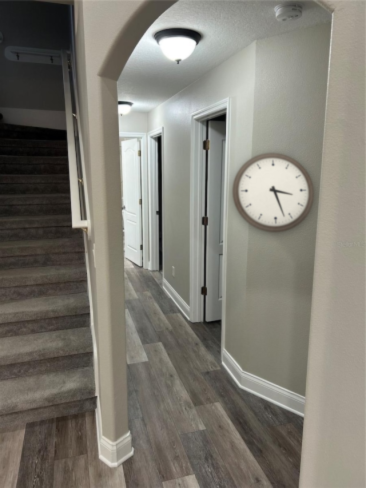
**3:27**
